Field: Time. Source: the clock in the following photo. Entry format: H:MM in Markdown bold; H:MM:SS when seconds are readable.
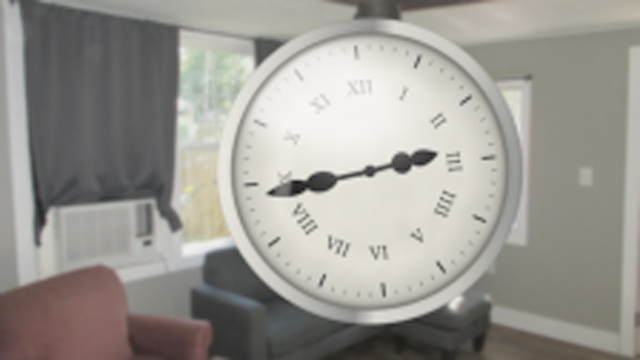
**2:44**
